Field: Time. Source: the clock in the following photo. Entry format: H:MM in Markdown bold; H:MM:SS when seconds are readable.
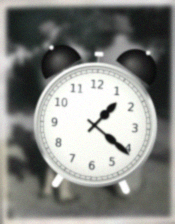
**1:21**
